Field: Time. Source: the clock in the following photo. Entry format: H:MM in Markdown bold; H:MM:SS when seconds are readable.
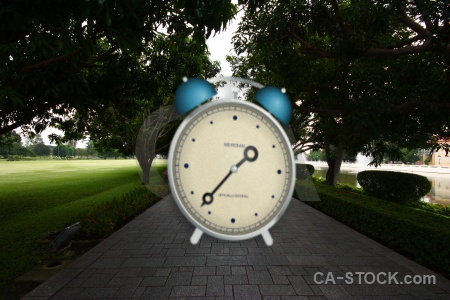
**1:37**
